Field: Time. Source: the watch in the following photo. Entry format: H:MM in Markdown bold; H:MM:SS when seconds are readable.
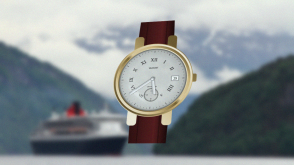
**5:39**
